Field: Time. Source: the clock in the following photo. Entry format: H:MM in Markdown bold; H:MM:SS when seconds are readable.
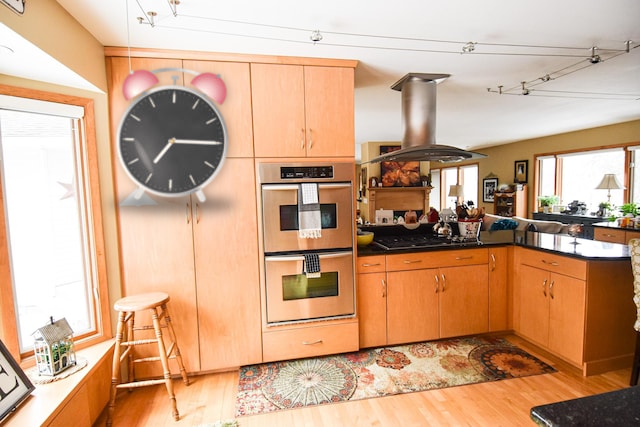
**7:15**
